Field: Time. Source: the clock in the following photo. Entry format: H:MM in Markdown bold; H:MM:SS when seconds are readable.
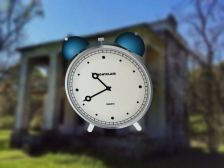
**10:41**
